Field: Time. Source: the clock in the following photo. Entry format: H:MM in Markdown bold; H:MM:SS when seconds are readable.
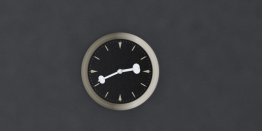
**2:41**
